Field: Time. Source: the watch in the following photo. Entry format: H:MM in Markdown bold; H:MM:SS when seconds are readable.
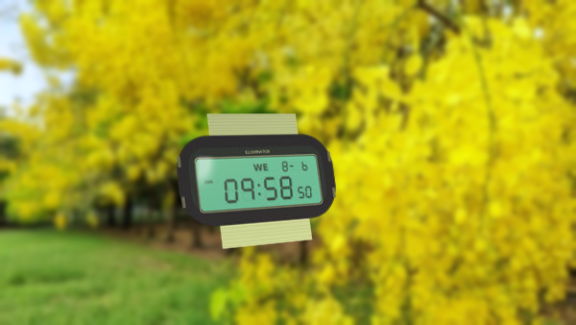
**9:58:50**
